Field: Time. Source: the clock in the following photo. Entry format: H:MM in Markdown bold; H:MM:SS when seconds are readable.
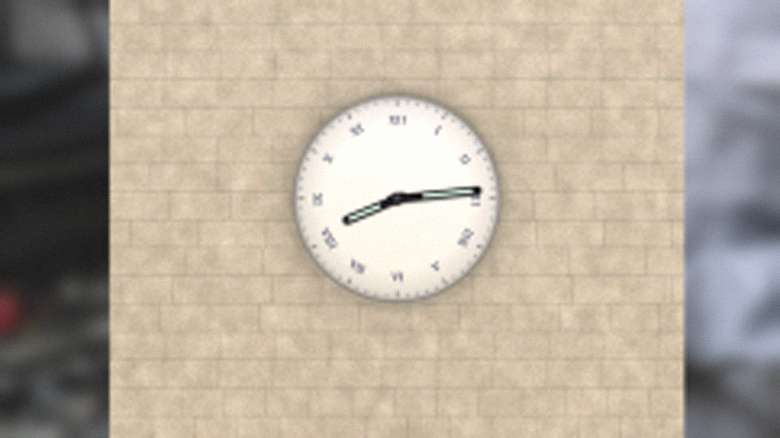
**8:14**
